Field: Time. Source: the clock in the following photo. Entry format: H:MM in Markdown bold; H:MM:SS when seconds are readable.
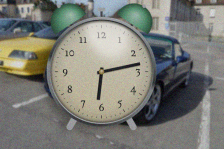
**6:13**
